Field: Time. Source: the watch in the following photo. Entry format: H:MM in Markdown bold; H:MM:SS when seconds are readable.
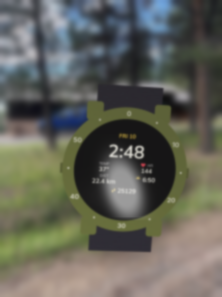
**2:48**
